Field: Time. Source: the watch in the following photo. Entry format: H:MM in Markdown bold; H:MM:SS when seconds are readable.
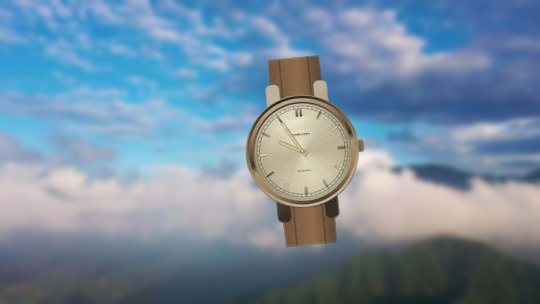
**9:55**
